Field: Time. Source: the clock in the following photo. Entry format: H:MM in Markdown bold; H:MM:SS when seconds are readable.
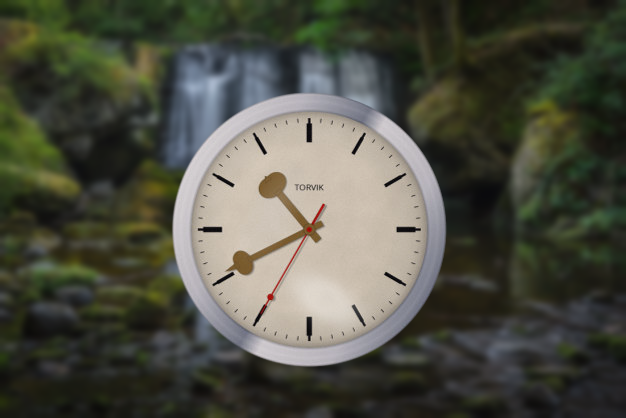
**10:40:35**
